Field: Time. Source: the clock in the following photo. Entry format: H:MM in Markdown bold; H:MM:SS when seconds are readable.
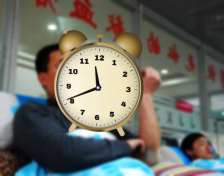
**11:41**
